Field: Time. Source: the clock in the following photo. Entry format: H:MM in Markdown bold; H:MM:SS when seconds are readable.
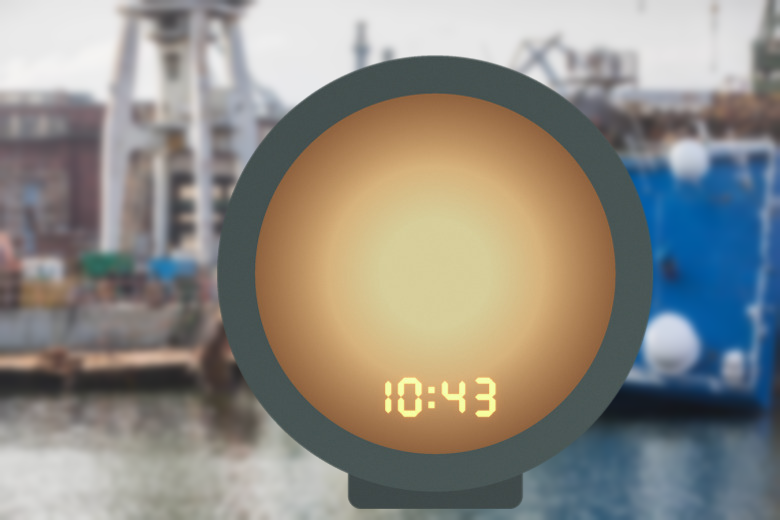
**10:43**
